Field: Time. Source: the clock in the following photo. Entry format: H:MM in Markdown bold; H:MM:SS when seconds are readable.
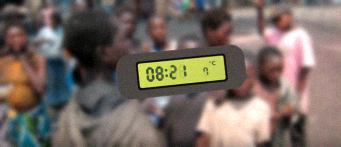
**8:21**
